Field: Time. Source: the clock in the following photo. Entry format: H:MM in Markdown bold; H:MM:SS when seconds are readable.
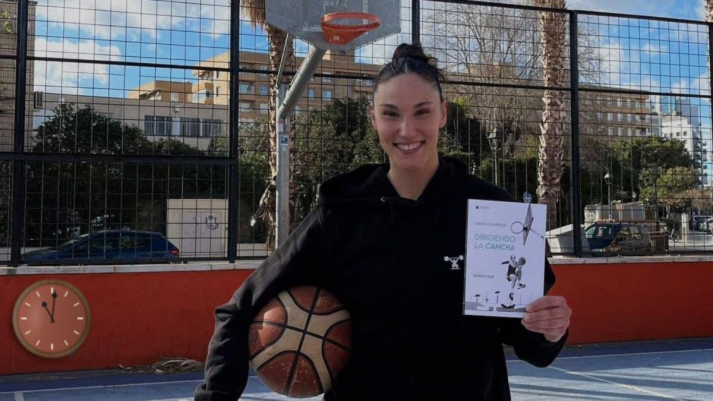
**11:01**
